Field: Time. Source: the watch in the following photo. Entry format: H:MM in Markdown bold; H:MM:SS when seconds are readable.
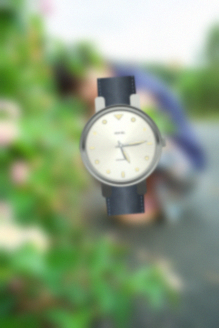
**5:14**
